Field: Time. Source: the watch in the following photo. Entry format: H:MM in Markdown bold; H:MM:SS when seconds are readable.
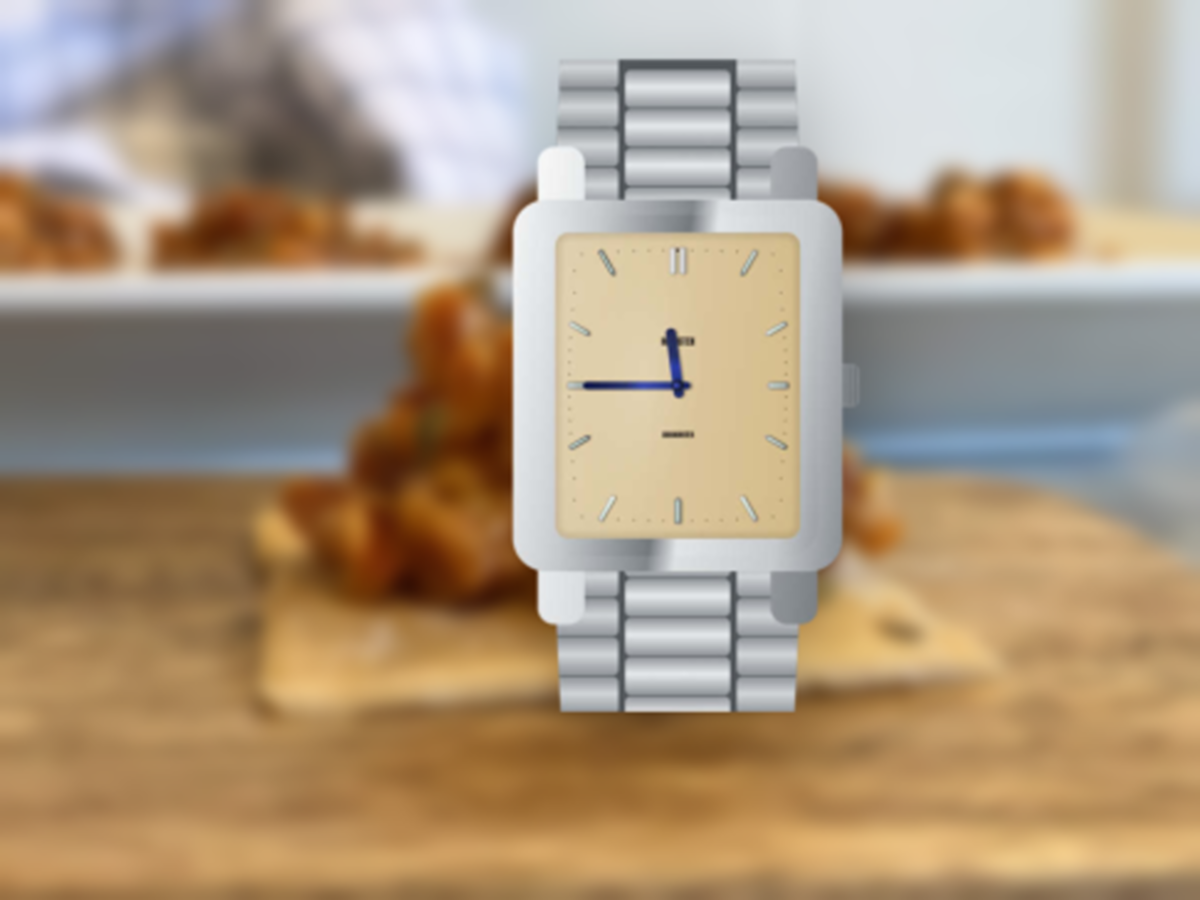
**11:45**
